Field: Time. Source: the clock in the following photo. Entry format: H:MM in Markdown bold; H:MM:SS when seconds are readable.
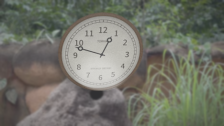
**12:48**
